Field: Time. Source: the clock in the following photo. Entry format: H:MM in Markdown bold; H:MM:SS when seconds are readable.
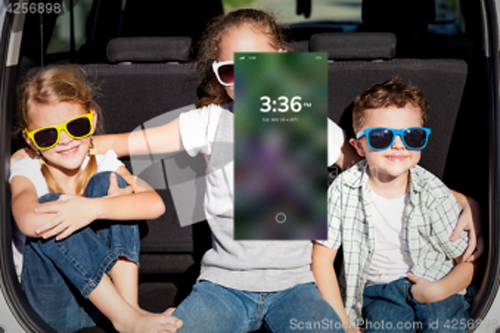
**3:36**
